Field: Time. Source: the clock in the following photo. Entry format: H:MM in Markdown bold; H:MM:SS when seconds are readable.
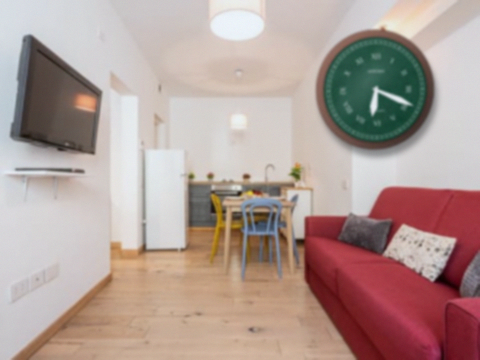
**6:19**
